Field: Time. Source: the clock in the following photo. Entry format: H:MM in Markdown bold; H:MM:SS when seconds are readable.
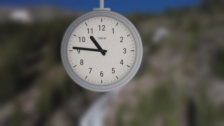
**10:46**
